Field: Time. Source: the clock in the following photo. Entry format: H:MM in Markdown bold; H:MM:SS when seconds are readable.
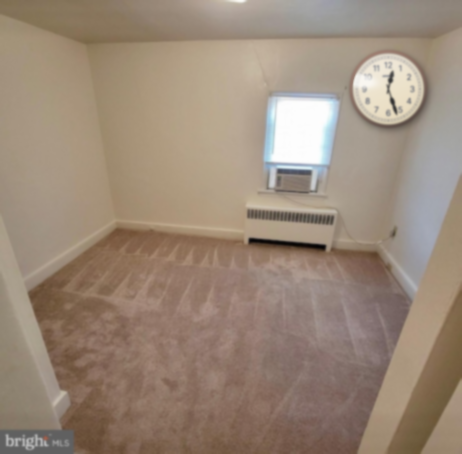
**12:27**
